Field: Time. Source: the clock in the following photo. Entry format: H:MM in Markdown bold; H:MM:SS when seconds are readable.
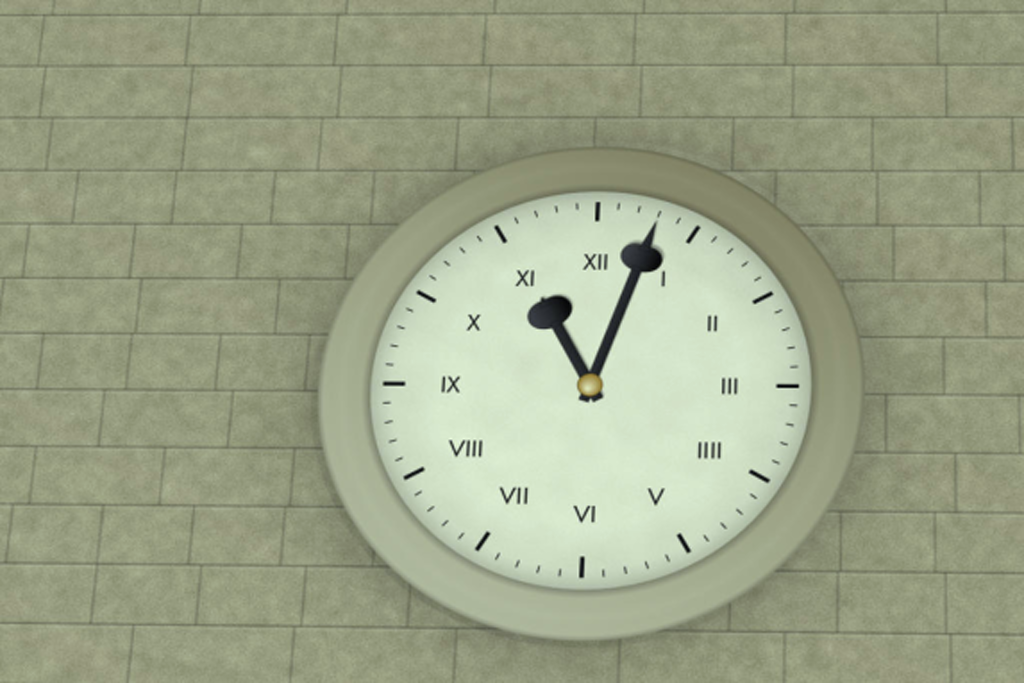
**11:03**
